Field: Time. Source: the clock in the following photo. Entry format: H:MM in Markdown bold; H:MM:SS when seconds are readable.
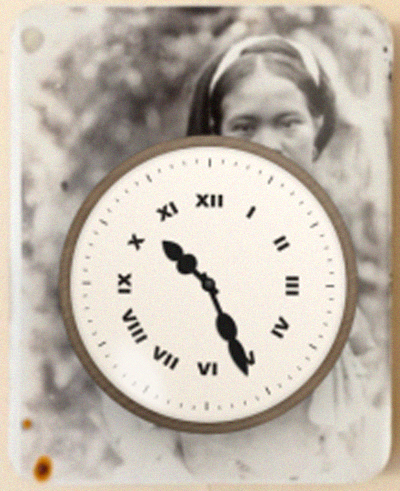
**10:26**
